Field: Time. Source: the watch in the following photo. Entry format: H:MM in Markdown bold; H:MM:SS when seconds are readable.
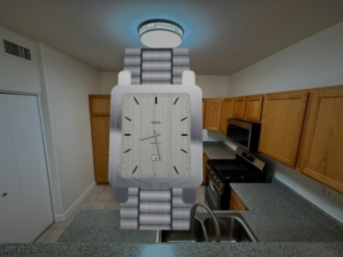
**8:28**
